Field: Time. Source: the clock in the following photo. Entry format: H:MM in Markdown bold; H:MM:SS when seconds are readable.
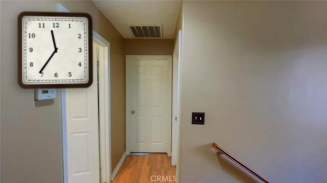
**11:36**
